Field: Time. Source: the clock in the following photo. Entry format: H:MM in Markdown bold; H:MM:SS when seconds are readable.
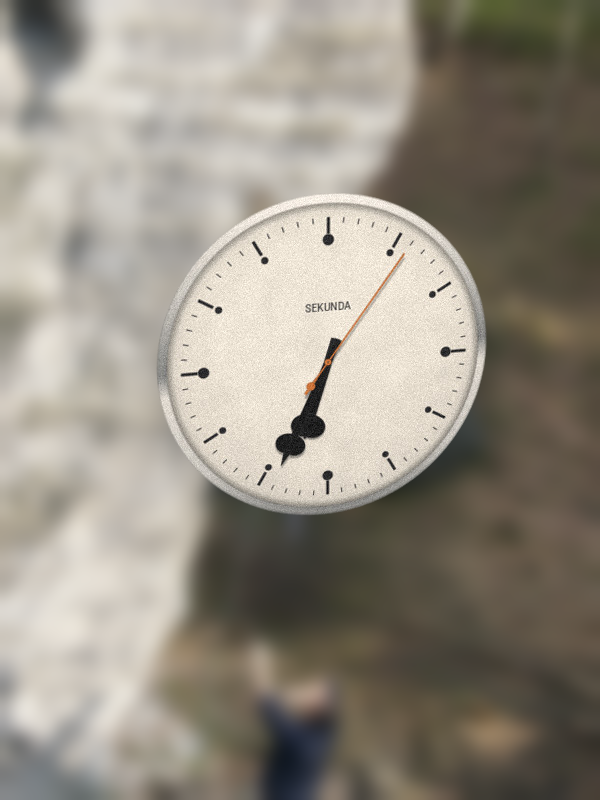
**6:34:06**
